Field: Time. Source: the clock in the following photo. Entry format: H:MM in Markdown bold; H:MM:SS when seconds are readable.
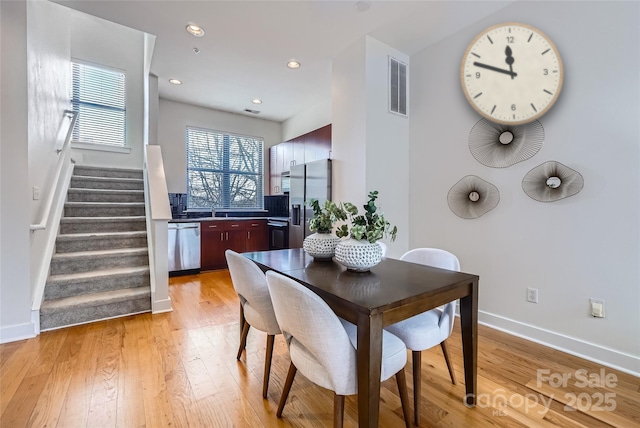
**11:48**
